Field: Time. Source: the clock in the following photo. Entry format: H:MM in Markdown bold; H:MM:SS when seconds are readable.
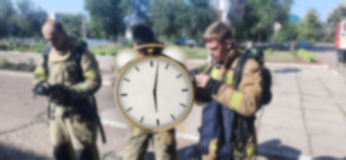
**6:02**
